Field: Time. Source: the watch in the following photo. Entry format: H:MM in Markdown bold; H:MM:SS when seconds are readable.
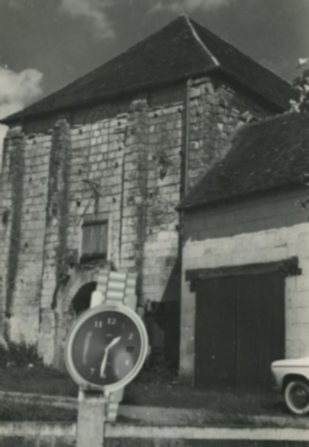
**1:31**
